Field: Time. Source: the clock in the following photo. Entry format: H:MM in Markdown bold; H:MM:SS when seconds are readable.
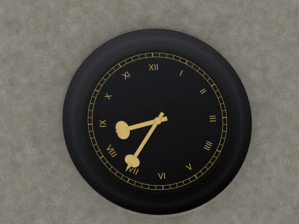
**8:36**
